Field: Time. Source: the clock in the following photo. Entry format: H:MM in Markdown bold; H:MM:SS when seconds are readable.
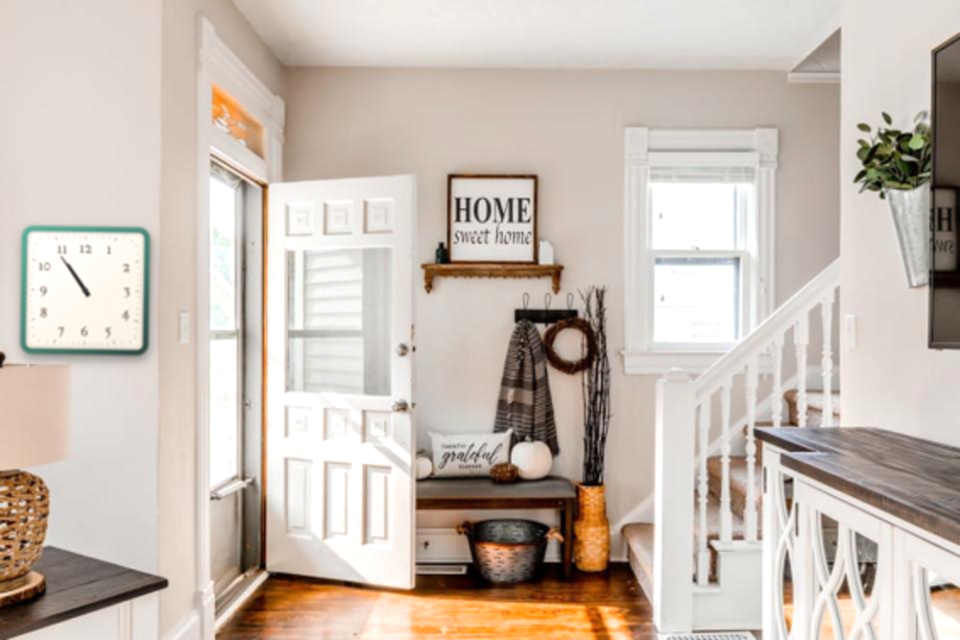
**10:54**
